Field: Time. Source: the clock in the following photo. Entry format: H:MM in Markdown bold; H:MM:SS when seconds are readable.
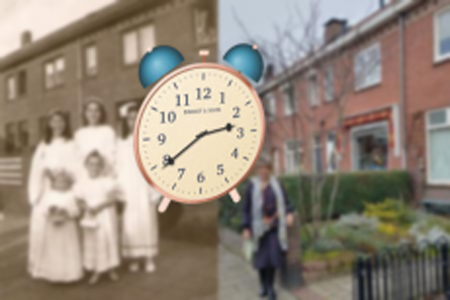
**2:39**
